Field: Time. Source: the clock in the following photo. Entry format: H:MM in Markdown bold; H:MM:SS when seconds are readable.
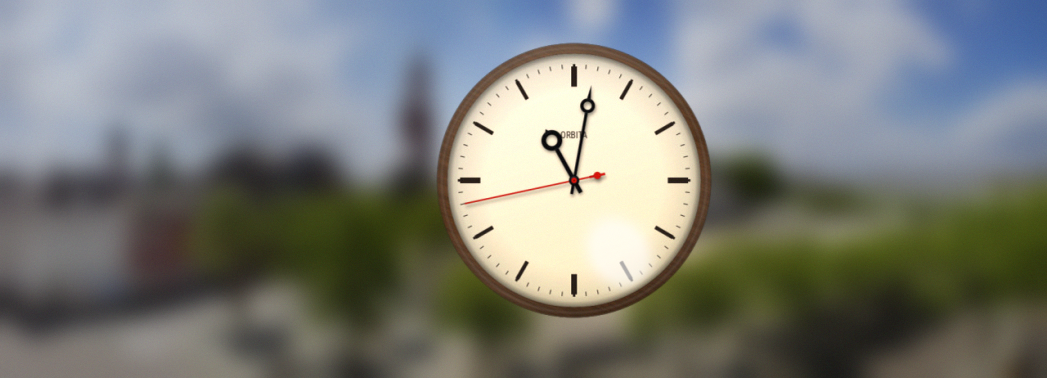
**11:01:43**
